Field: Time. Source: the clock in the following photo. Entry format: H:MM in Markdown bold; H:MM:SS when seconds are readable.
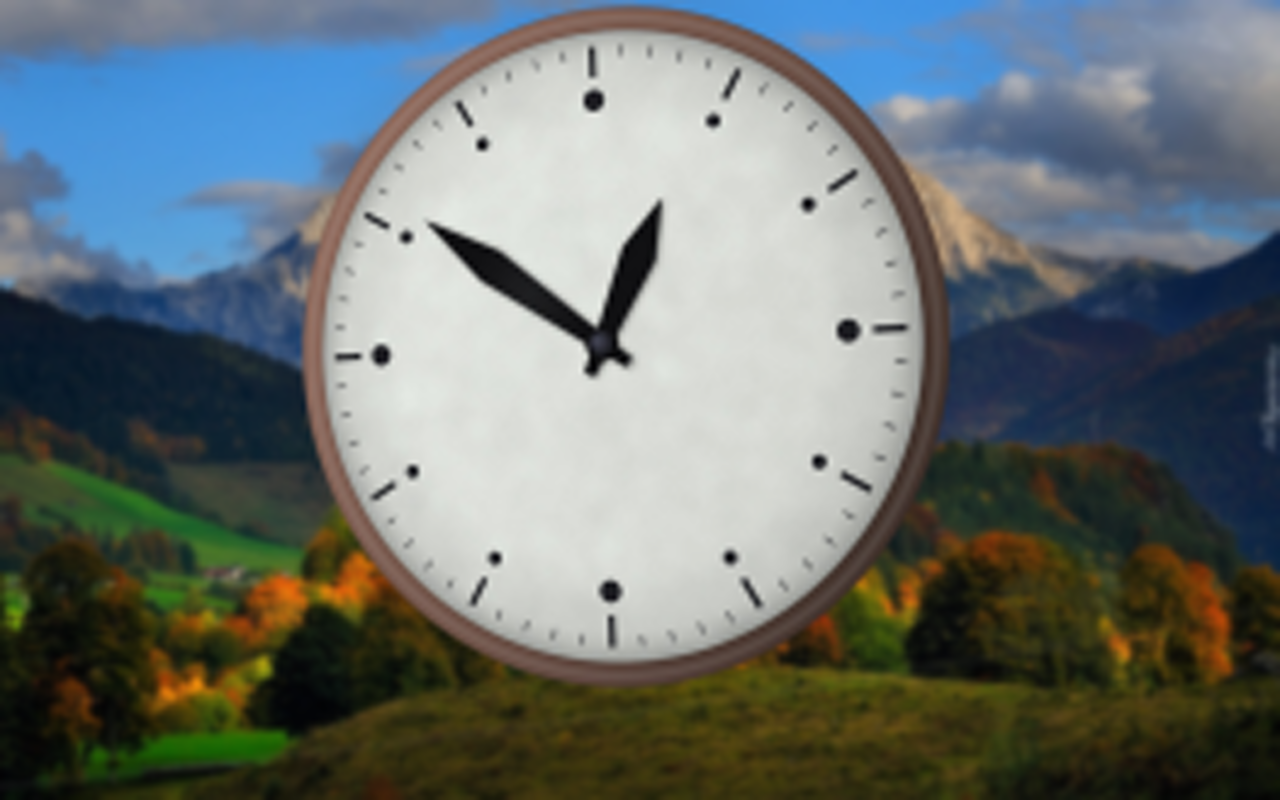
**12:51**
